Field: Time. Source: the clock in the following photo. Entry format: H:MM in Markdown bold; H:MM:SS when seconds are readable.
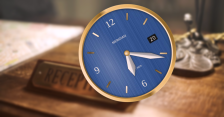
**6:21**
